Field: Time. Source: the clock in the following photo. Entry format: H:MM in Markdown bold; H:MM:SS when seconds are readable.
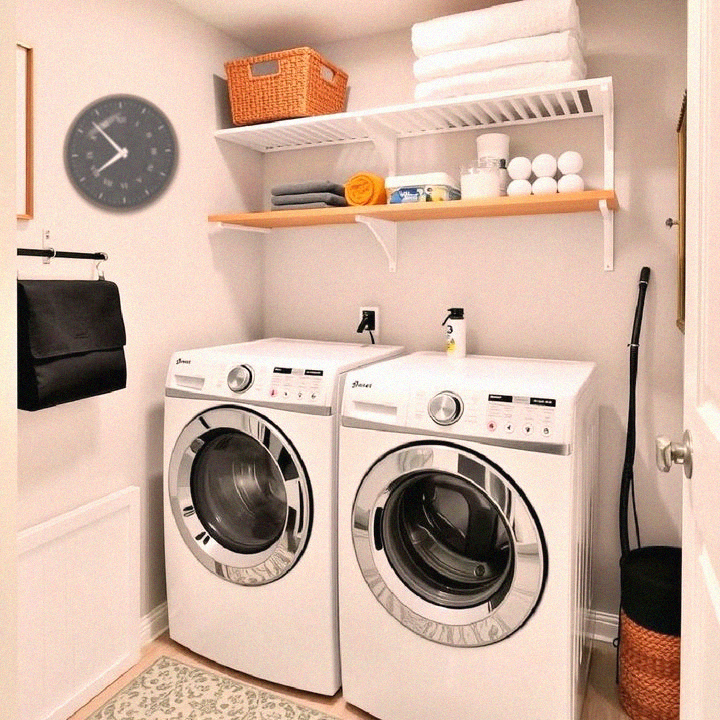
**7:53**
